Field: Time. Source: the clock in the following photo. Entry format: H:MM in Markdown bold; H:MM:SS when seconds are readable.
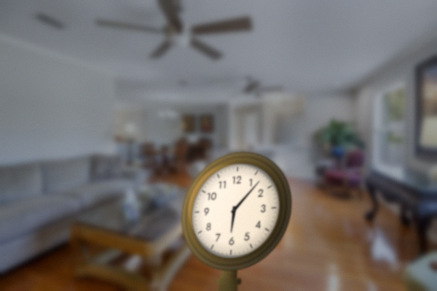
**6:07**
